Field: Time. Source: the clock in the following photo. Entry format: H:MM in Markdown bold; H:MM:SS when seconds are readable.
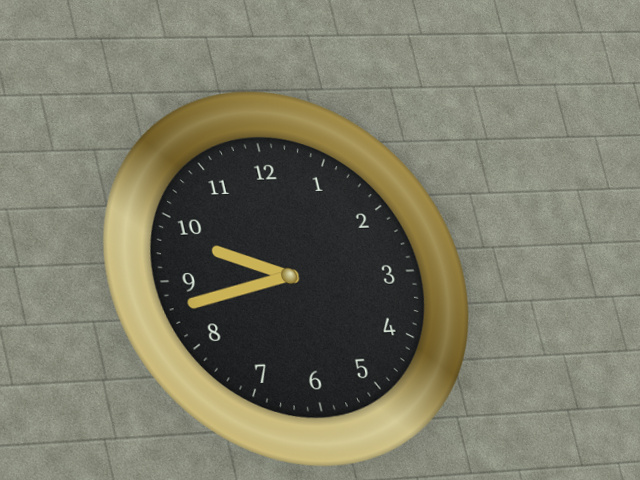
**9:43**
